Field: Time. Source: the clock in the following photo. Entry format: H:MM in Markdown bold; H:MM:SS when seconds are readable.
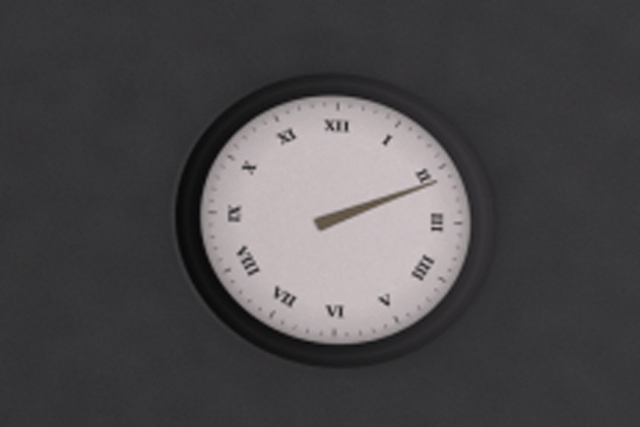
**2:11**
